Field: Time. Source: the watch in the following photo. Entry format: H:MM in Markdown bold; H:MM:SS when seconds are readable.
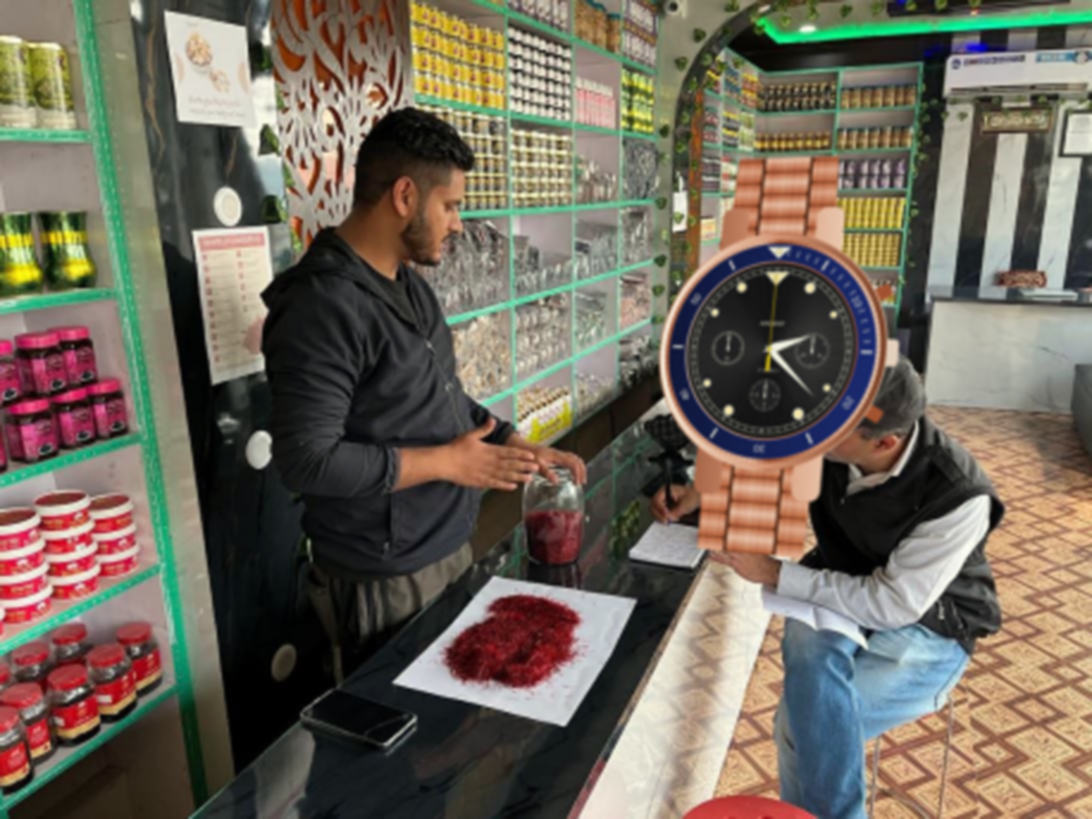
**2:22**
